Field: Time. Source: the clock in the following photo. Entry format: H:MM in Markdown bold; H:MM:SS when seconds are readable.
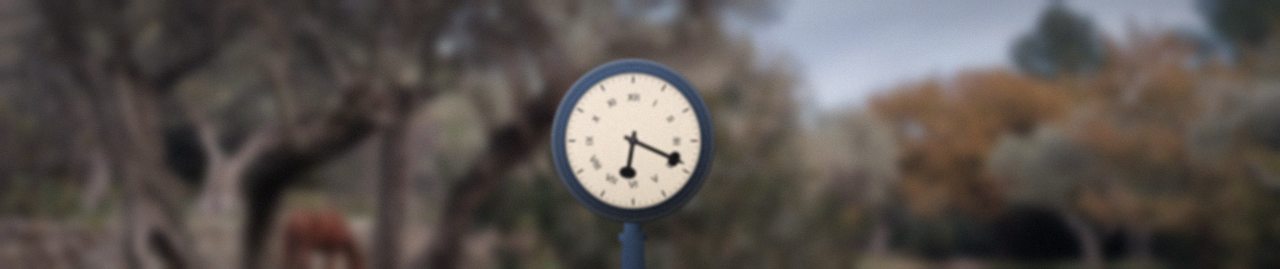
**6:19**
